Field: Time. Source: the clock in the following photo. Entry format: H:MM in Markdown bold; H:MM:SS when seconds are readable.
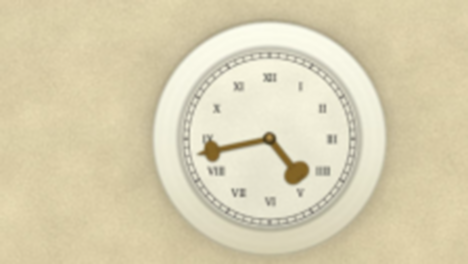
**4:43**
